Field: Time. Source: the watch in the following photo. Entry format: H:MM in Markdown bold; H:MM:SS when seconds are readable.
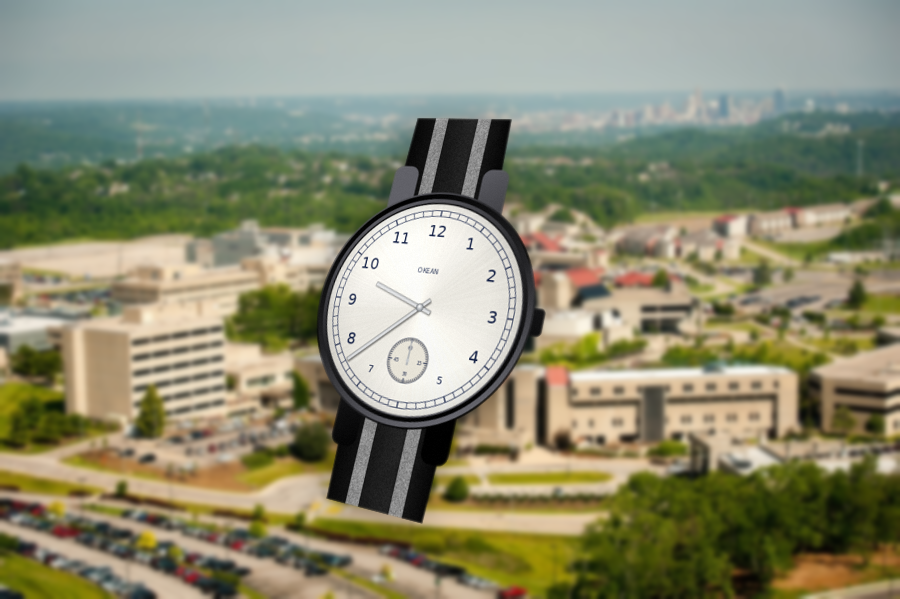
**9:38**
